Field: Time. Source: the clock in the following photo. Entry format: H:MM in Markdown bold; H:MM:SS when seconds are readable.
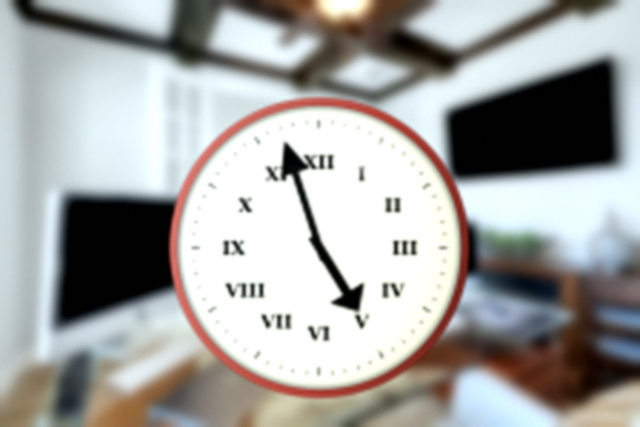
**4:57**
